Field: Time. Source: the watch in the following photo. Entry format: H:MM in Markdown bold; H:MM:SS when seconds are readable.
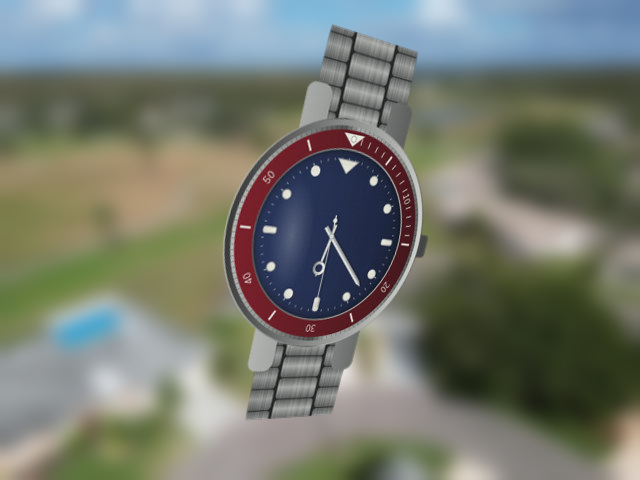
**6:22:30**
